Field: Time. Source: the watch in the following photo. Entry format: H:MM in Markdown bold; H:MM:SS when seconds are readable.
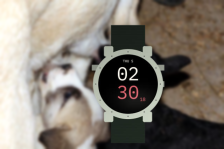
**2:30**
